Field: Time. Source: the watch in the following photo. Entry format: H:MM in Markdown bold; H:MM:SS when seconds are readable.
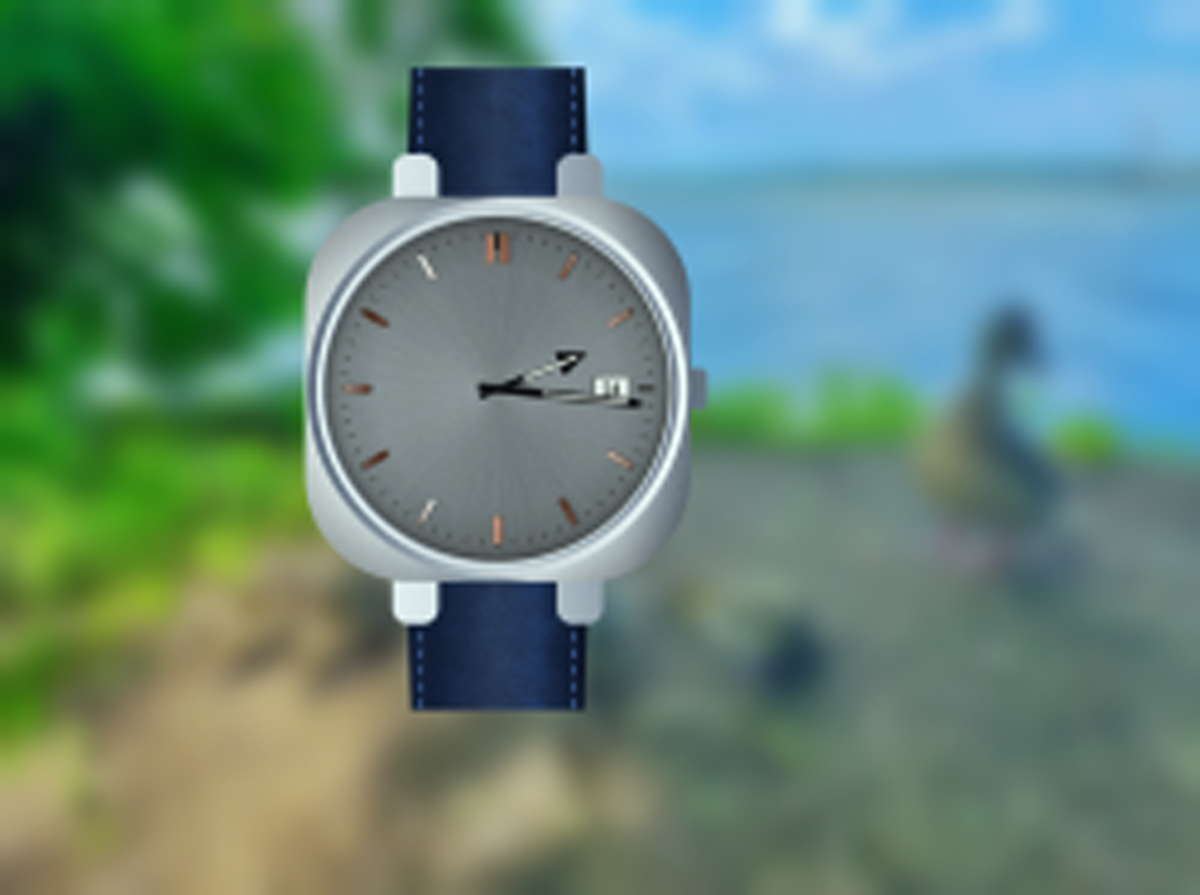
**2:16**
